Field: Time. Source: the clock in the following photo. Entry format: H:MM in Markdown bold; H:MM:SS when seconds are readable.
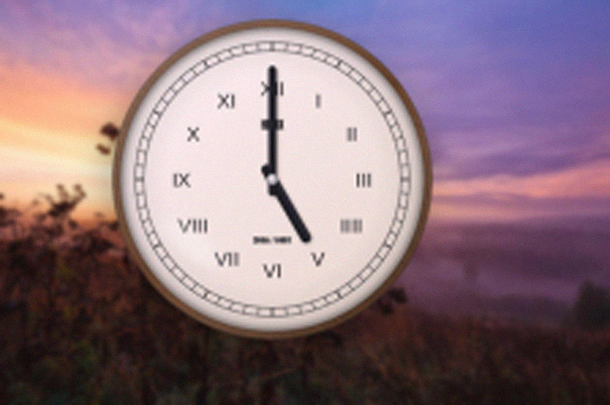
**5:00**
